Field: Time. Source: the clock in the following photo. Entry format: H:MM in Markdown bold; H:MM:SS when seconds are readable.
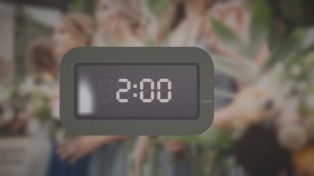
**2:00**
